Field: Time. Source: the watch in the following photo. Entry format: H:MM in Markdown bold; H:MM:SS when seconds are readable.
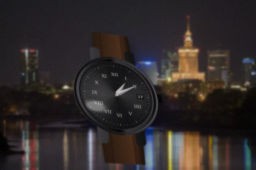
**1:10**
